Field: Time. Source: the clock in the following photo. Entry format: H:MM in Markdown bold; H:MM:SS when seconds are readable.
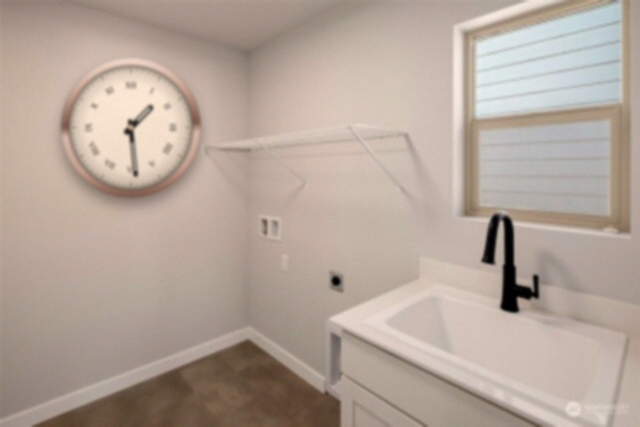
**1:29**
